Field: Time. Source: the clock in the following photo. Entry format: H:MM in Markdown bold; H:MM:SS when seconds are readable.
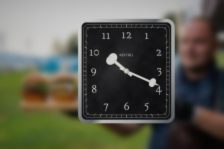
**10:19**
